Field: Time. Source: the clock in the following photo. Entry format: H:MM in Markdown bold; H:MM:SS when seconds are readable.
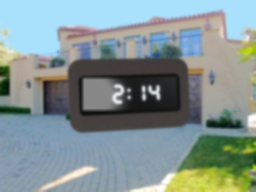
**2:14**
